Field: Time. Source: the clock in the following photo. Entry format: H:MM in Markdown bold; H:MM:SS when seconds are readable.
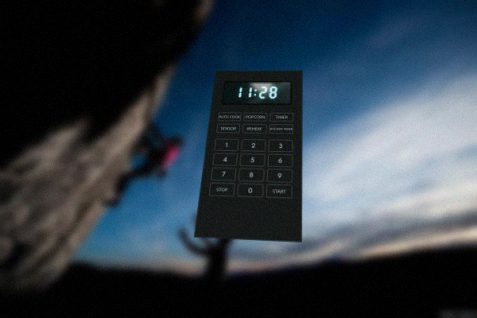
**11:28**
